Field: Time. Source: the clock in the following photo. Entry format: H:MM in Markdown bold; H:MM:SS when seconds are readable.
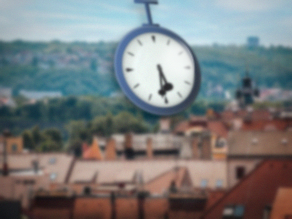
**5:31**
